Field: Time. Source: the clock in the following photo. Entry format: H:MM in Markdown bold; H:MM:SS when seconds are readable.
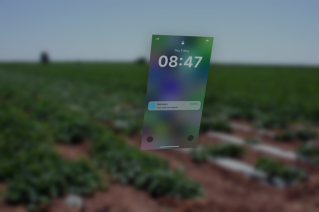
**8:47**
